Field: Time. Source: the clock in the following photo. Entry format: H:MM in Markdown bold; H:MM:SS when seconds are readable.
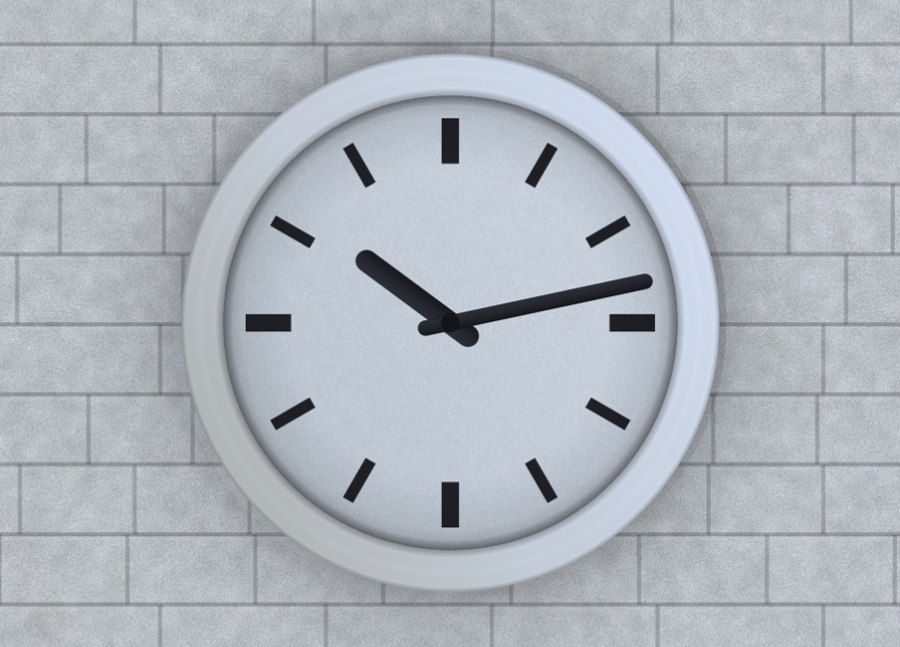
**10:13**
